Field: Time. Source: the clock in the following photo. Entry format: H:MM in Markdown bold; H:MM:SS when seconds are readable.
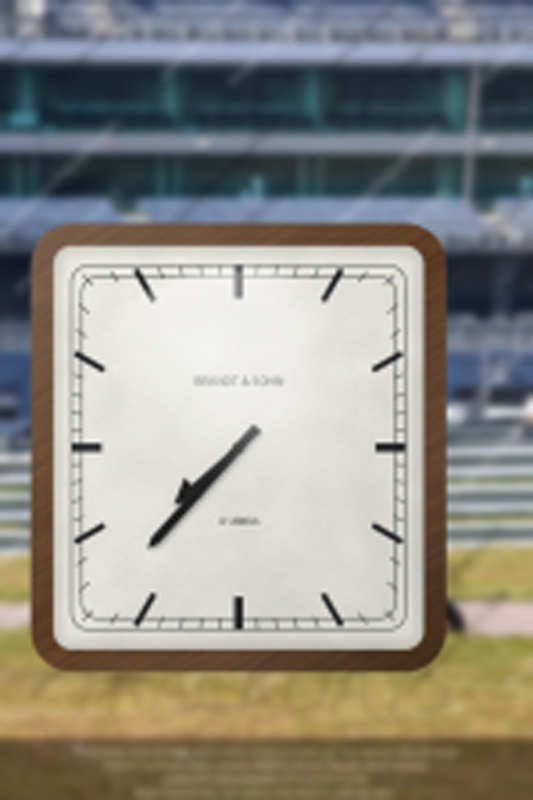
**7:37**
